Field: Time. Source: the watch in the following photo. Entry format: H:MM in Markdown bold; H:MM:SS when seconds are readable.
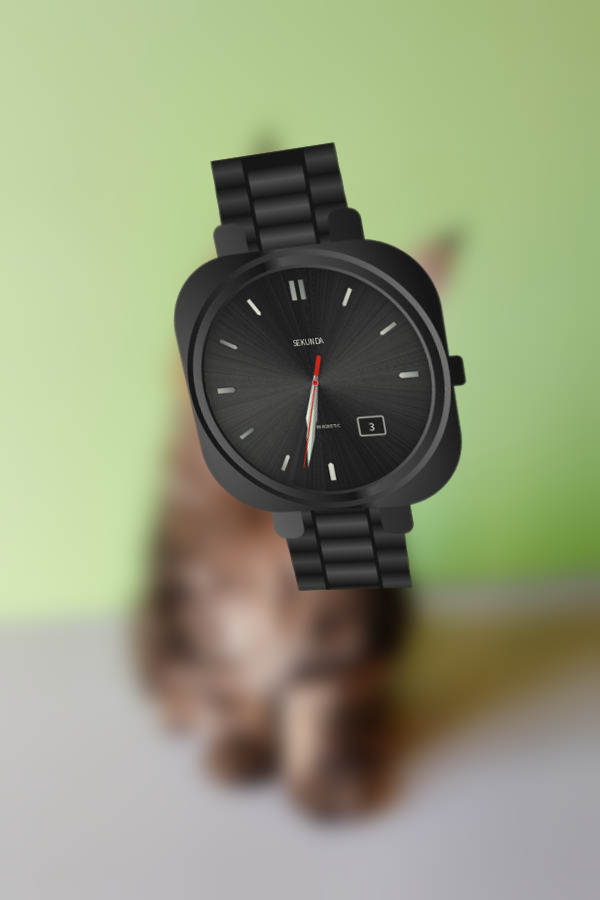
**6:32:33**
